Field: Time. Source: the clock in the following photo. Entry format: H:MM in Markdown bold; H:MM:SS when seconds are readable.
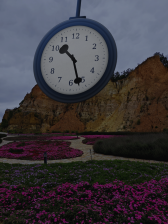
**10:27**
